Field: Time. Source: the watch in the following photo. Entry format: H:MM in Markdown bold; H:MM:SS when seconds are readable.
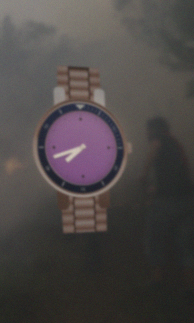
**7:42**
